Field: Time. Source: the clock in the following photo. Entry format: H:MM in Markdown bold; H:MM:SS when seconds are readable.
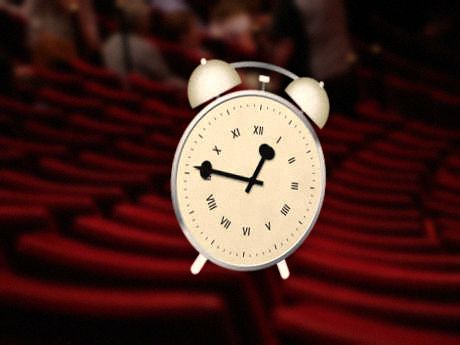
**12:46**
